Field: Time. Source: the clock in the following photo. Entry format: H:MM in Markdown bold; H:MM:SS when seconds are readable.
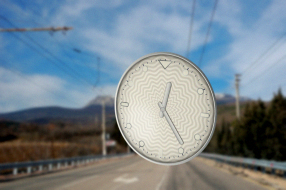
**12:24**
